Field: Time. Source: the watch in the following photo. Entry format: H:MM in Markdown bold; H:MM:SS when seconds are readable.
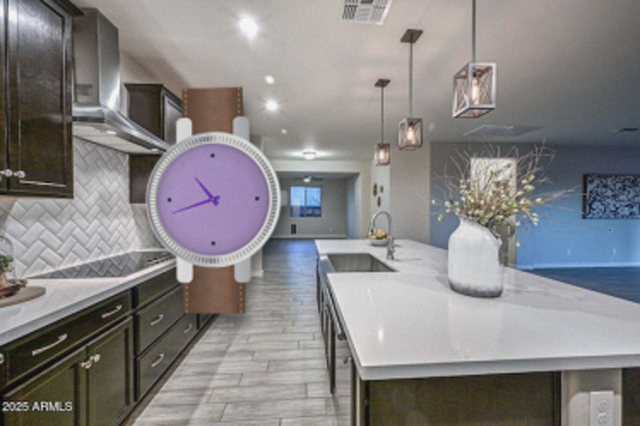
**10:42**
